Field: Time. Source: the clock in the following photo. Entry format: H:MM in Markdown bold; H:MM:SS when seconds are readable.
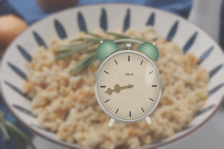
**8:43**
